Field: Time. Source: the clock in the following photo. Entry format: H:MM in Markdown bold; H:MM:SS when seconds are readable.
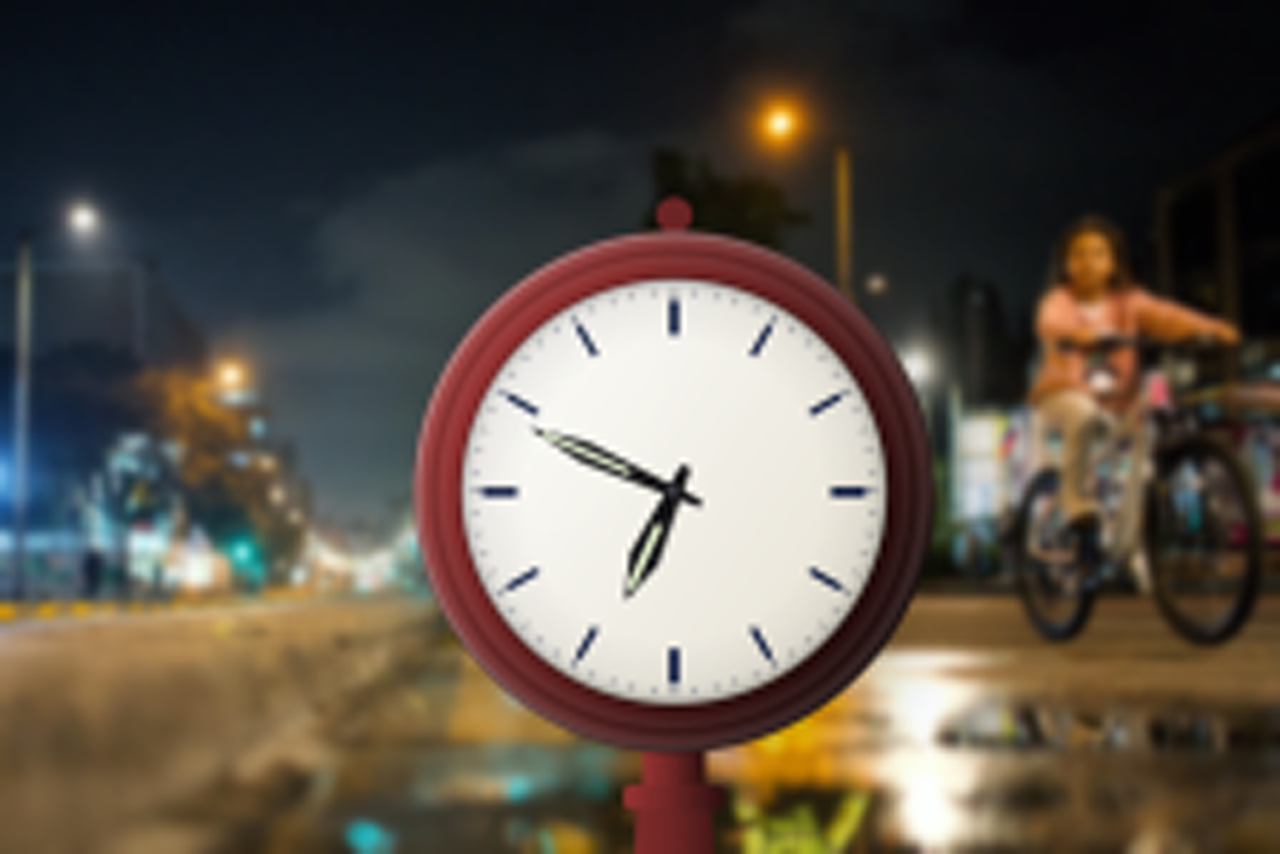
**6:49**
